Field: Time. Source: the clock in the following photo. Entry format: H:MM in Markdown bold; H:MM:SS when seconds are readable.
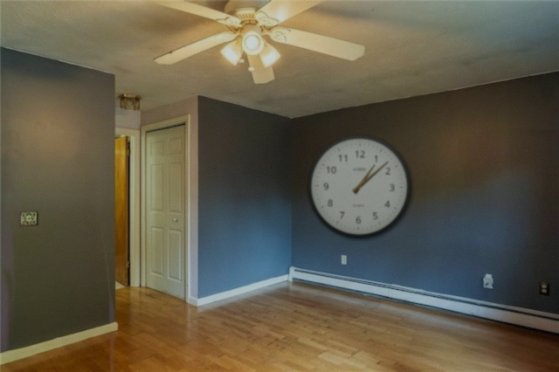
**1:08**
